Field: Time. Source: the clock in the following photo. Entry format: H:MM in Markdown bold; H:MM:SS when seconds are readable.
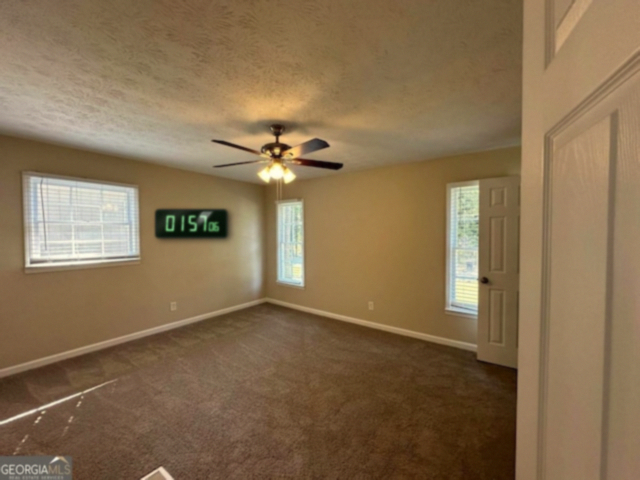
**1:57**
